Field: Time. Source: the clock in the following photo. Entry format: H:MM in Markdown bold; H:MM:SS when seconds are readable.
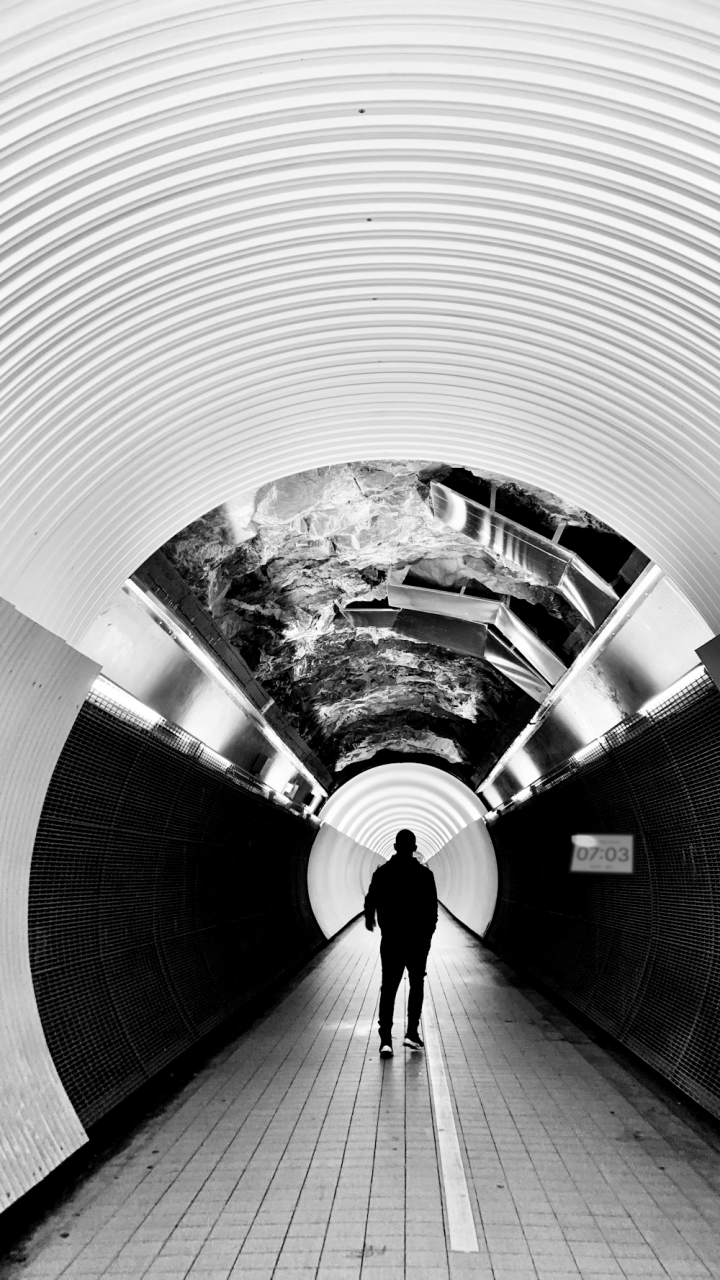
**7:03**
